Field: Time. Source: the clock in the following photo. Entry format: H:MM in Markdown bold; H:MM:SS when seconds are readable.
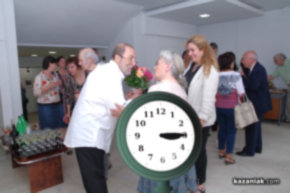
**3:15**
